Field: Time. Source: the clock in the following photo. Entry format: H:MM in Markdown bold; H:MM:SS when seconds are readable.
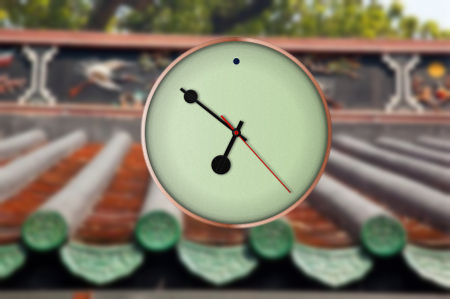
**6:51:23**
